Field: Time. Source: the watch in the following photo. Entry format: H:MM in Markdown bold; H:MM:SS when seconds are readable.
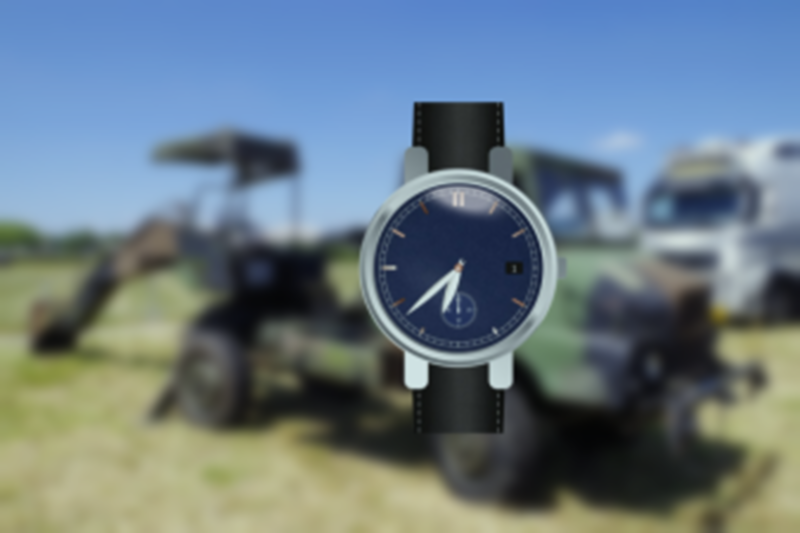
**6:38**
